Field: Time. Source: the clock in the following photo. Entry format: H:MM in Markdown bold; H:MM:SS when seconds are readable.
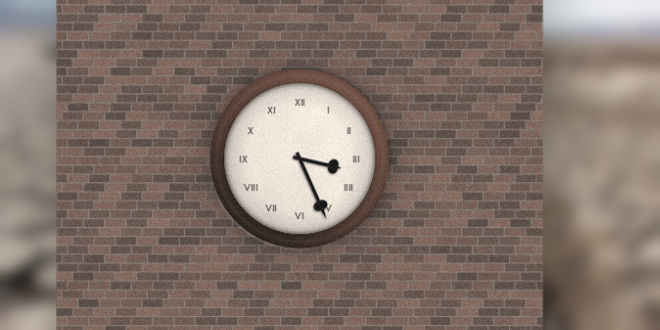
**3:26**
